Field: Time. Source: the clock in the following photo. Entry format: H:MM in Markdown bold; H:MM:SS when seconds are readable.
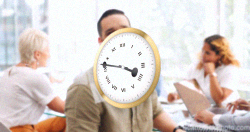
**3:47**
